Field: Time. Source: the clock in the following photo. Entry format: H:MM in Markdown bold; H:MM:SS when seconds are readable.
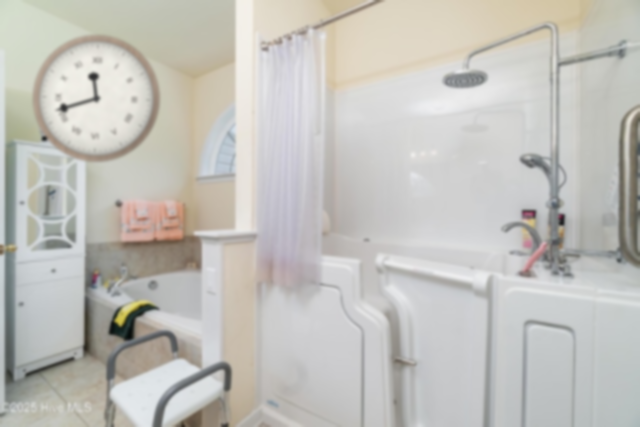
**11:42**
